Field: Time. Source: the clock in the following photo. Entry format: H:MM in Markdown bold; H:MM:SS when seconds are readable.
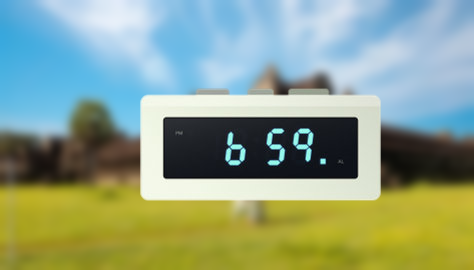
**6:59**
